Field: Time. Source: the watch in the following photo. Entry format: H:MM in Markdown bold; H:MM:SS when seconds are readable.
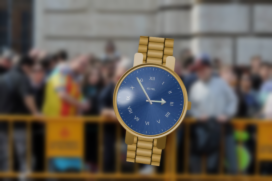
**2:54**
